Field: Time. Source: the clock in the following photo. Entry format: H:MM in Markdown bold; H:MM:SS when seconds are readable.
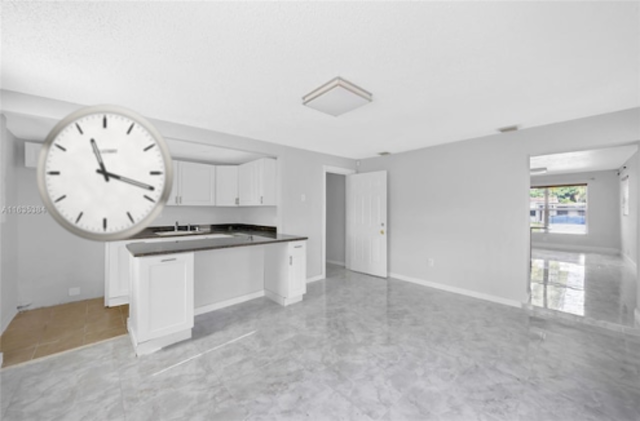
**11:18**
